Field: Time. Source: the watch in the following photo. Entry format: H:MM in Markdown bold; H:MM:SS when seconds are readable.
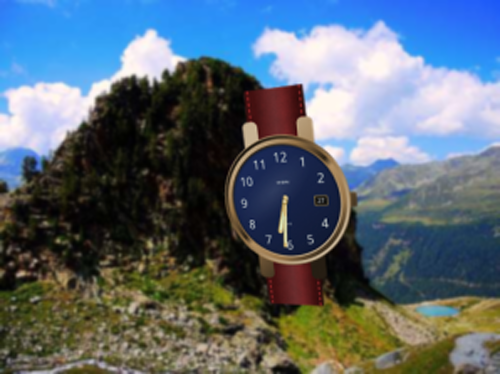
**6:31**
